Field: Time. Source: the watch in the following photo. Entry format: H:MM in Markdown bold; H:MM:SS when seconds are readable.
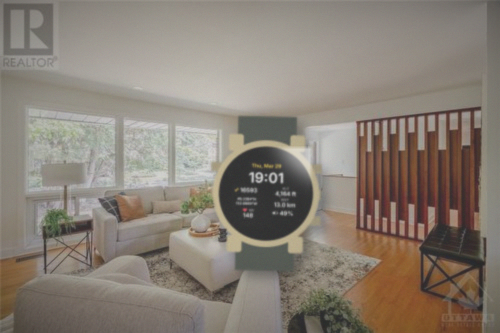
**19:01**
